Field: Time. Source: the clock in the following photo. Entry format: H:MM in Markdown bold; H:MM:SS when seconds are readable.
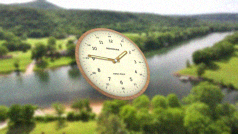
**1:46**
